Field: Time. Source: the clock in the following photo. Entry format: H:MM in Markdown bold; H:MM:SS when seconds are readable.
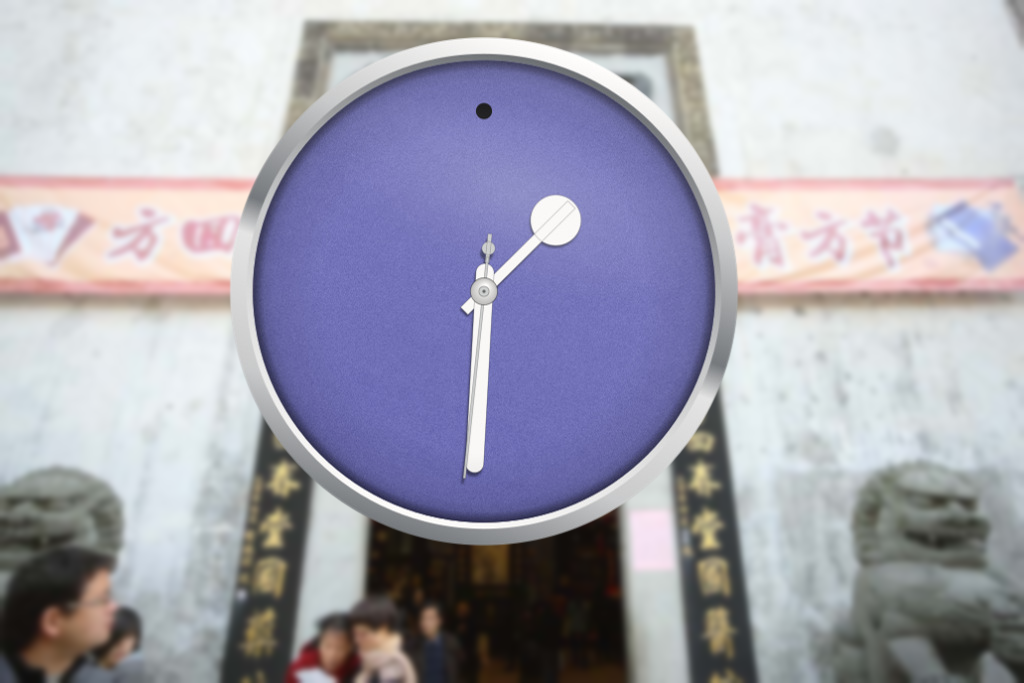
**1:30:31**
